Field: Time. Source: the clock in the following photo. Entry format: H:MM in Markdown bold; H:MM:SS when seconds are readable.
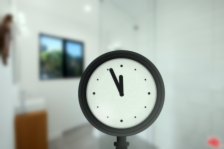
**11:56**
